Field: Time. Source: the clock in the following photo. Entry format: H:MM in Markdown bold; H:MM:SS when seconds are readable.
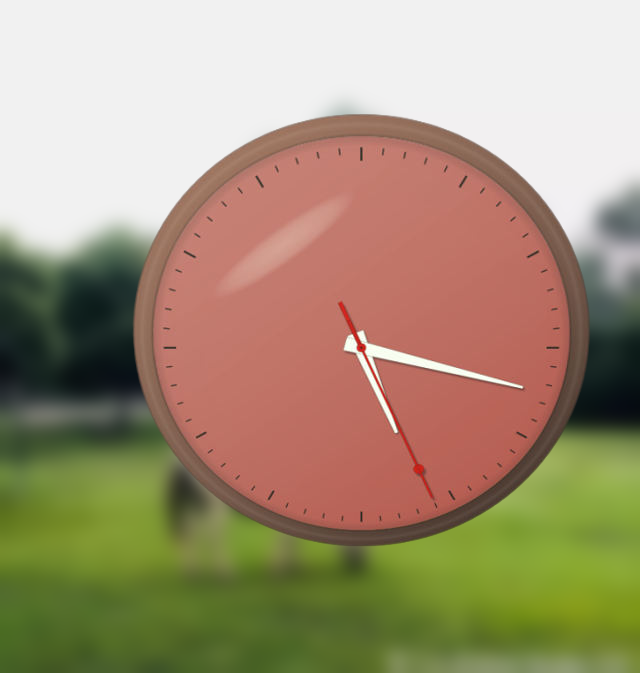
**5:17:26**
